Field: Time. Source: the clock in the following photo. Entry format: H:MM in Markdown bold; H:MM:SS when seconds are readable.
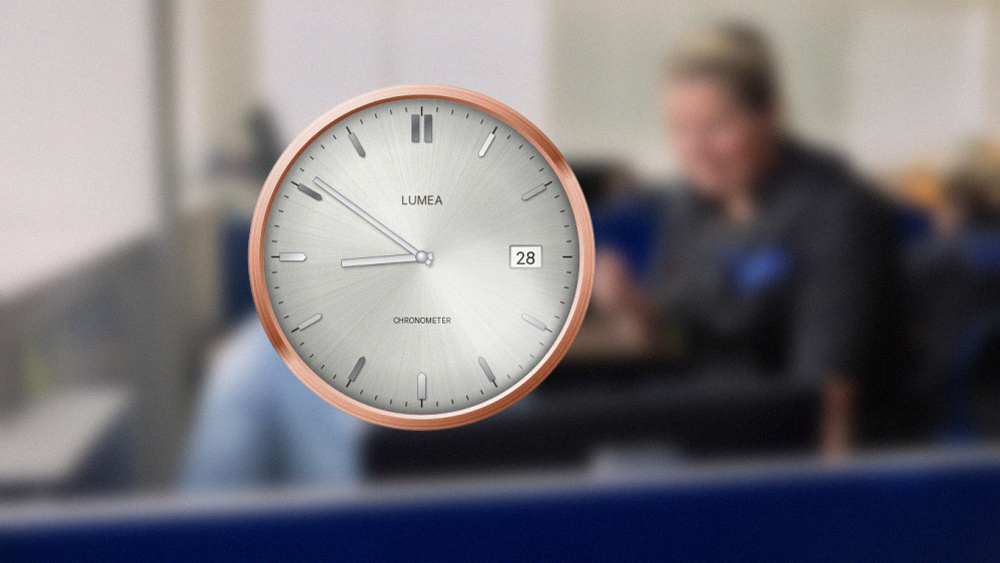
**8:51**
